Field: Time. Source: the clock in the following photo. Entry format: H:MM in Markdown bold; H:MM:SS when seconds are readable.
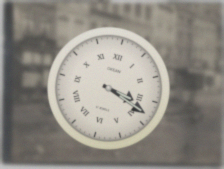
**3:18**
